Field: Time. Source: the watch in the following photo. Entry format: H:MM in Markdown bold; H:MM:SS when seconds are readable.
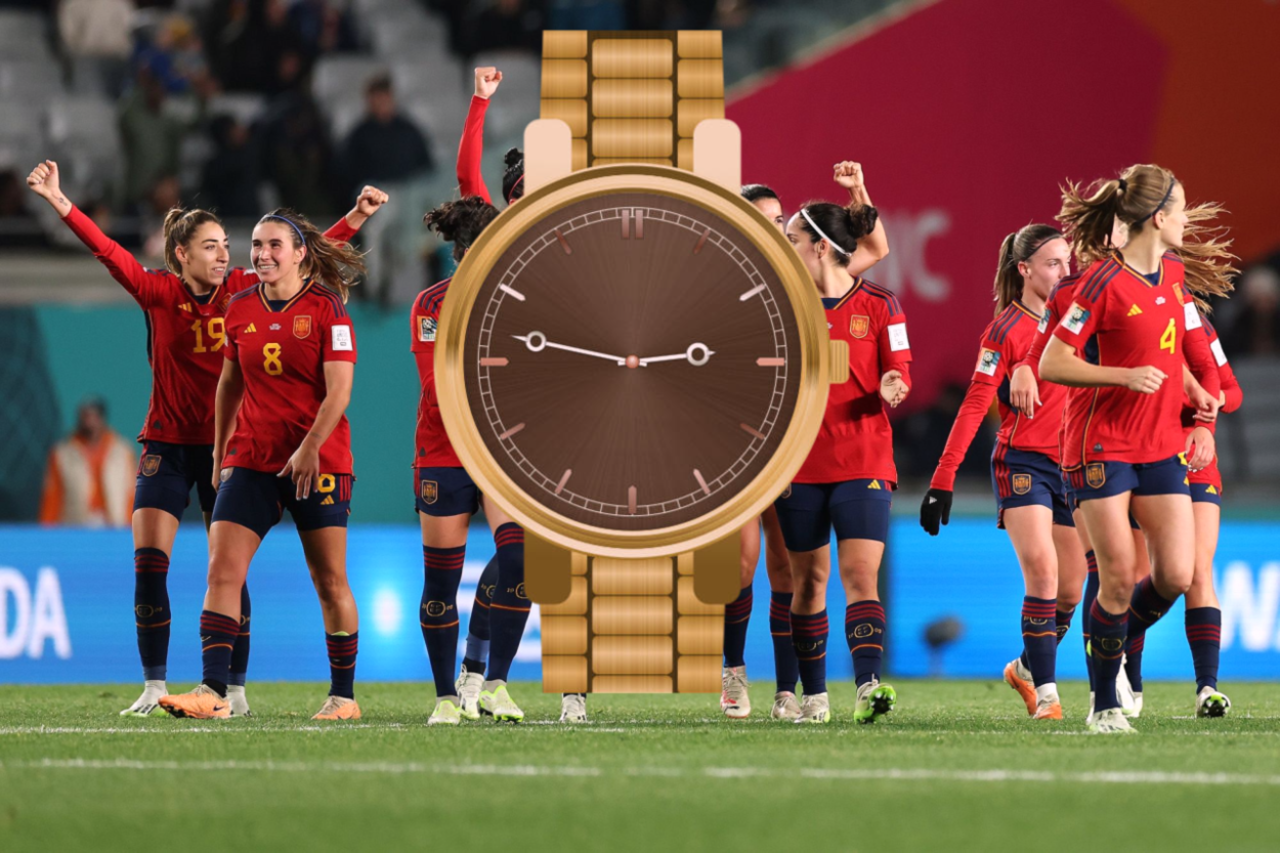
**2:47**
